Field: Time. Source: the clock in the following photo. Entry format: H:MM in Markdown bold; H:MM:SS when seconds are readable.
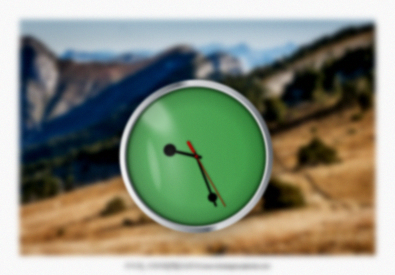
**9:26:25**
